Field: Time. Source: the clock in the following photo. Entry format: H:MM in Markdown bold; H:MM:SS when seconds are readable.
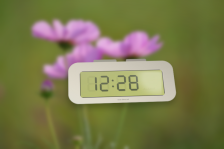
**12:28**
